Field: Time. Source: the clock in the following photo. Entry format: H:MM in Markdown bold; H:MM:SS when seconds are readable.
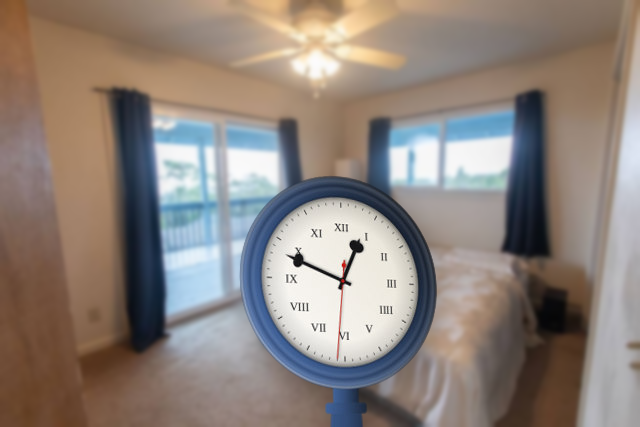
**12:48:31**
